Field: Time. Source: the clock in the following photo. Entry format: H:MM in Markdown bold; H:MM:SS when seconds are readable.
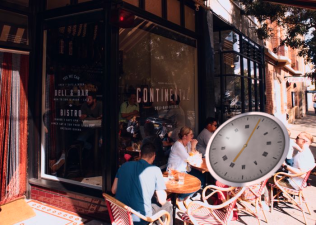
**7:04**
